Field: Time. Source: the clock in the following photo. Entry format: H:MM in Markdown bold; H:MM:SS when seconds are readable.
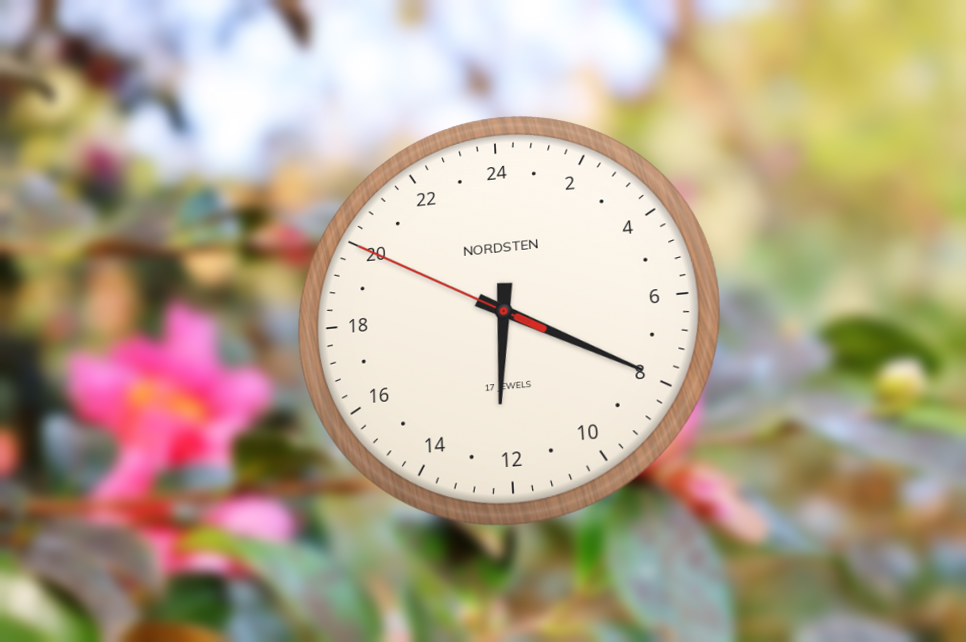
**12:19:50**
